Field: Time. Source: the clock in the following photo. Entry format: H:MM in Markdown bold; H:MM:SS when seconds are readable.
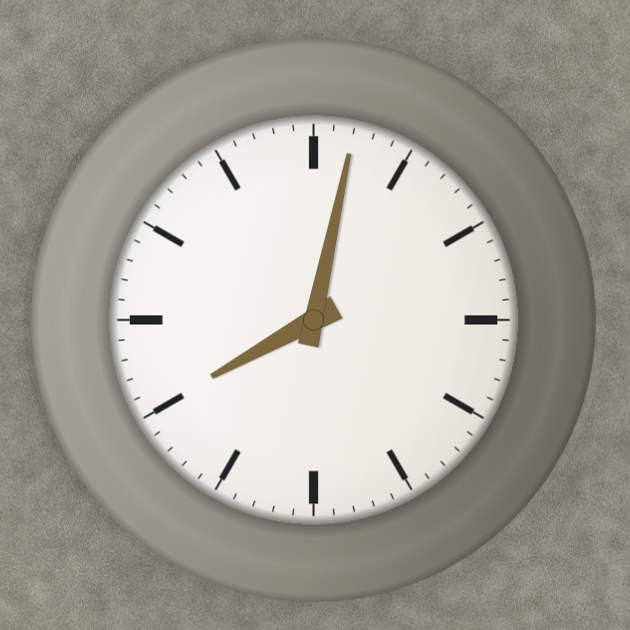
**8:02**
